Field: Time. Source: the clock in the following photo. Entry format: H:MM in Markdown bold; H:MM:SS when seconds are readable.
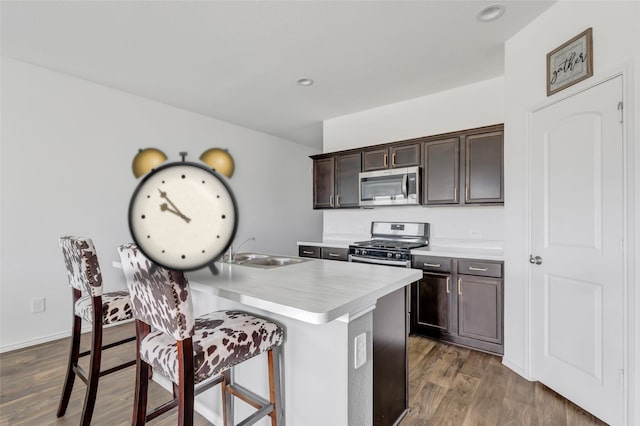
**9:53**
